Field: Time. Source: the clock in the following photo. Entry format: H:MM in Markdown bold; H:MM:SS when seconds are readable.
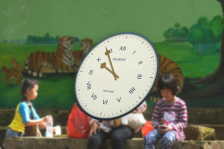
**9:54**
